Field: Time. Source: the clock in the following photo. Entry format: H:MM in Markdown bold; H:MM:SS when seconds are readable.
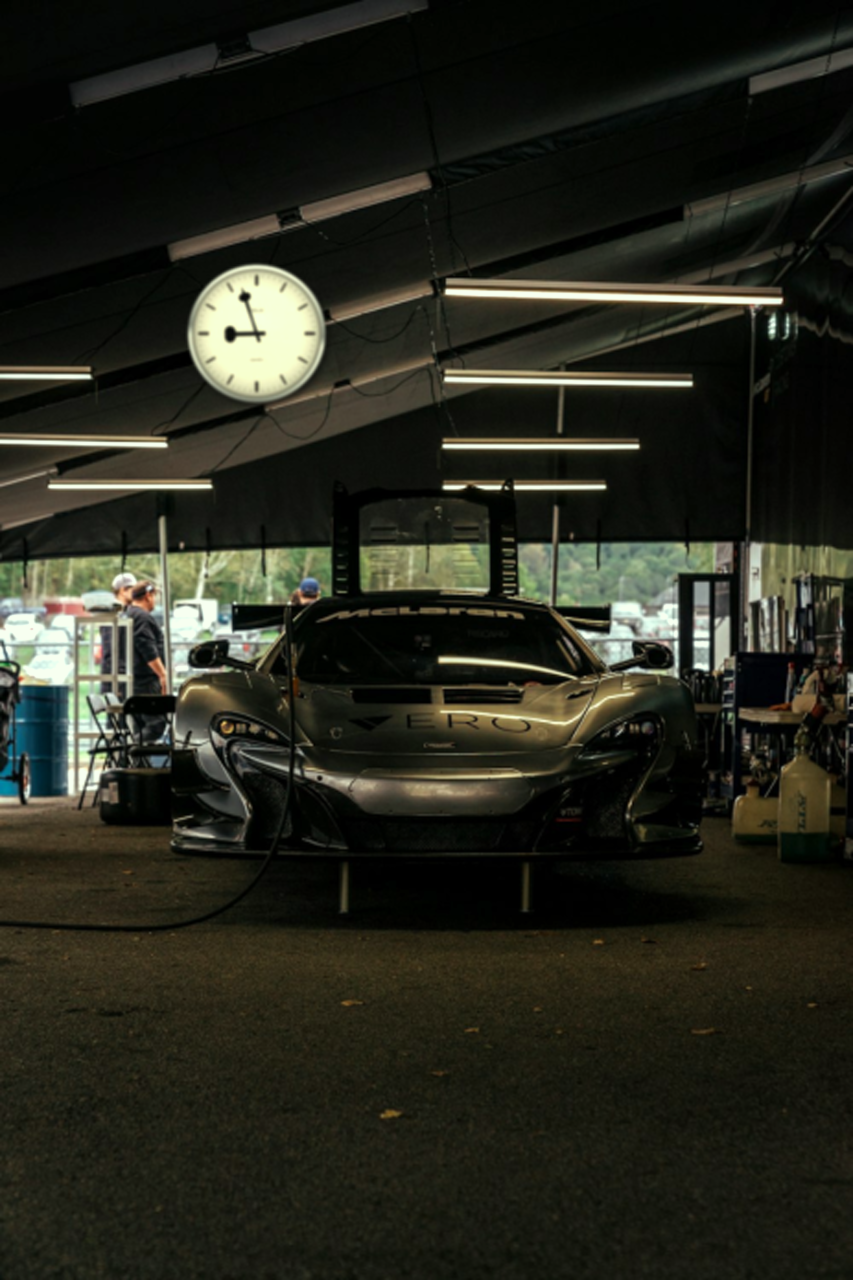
**8:57**
